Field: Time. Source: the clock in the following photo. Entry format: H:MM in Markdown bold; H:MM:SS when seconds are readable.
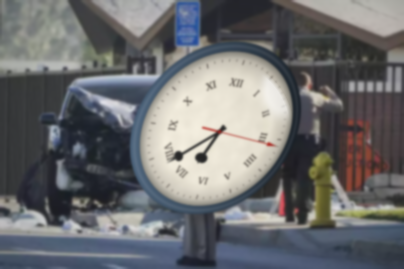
**6:38:16**
